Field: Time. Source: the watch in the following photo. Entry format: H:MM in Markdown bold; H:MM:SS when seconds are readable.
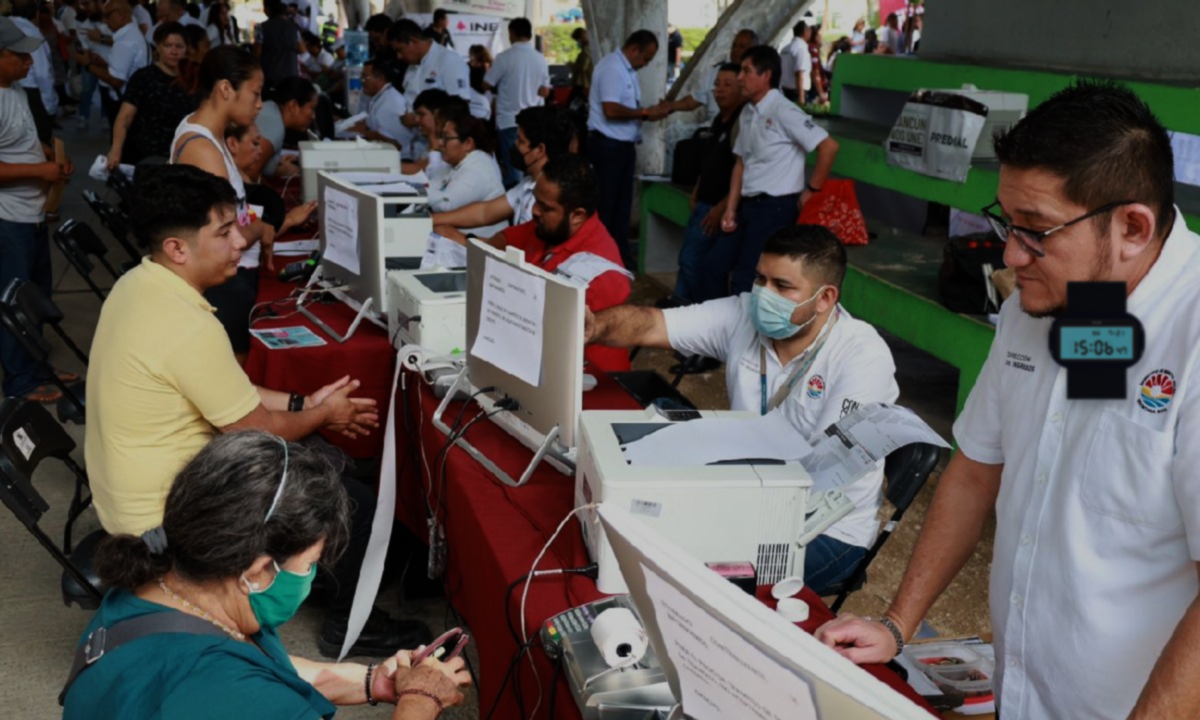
**15:06**
